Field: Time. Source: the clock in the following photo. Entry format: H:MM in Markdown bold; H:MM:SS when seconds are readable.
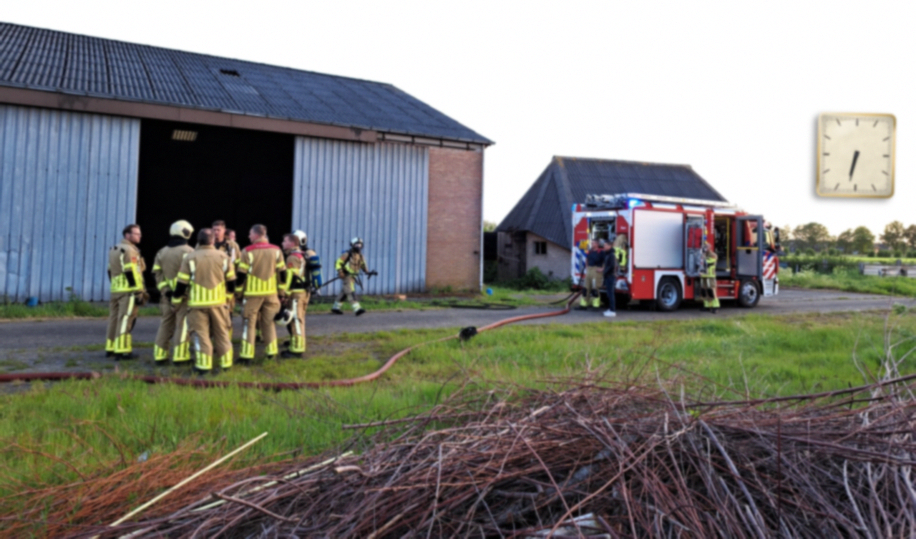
**6:32**
